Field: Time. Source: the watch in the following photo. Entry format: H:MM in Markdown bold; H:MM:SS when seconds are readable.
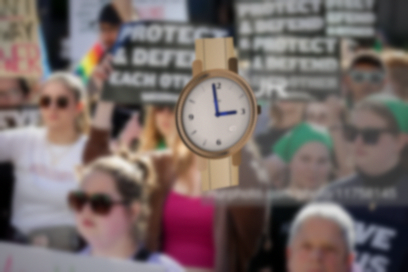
**2:59**
